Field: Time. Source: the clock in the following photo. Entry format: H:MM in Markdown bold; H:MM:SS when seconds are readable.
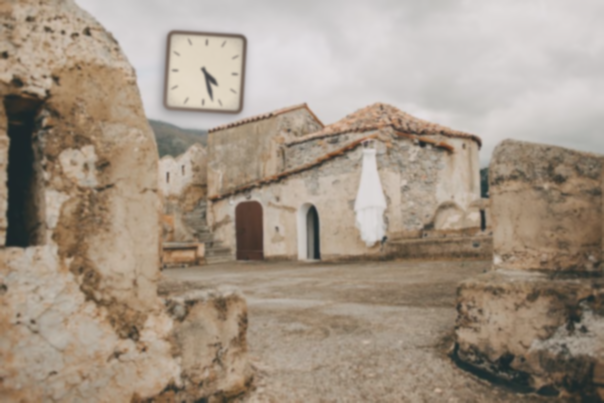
**4:27**
